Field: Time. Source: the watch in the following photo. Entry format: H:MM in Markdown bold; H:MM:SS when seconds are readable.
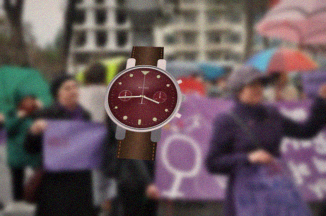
**3:44**
